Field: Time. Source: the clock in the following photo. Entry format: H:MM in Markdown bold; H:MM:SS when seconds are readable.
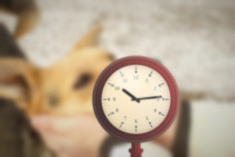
**10:14**
